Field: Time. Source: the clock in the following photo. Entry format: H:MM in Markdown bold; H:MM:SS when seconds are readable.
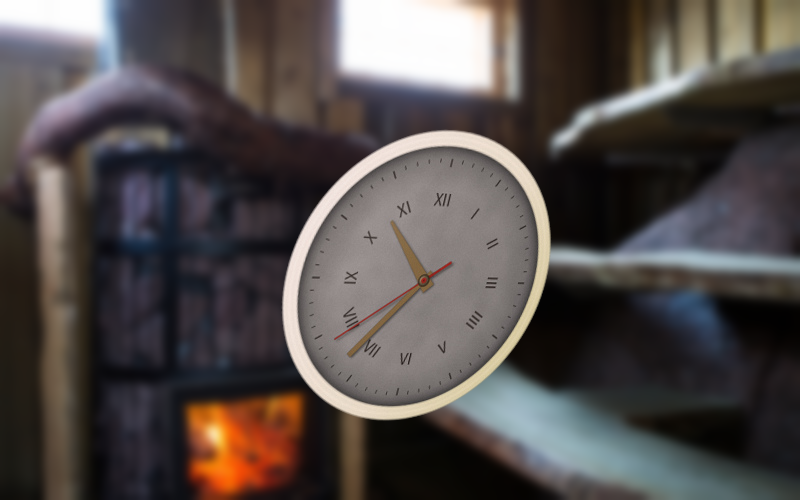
**10:36:39**
